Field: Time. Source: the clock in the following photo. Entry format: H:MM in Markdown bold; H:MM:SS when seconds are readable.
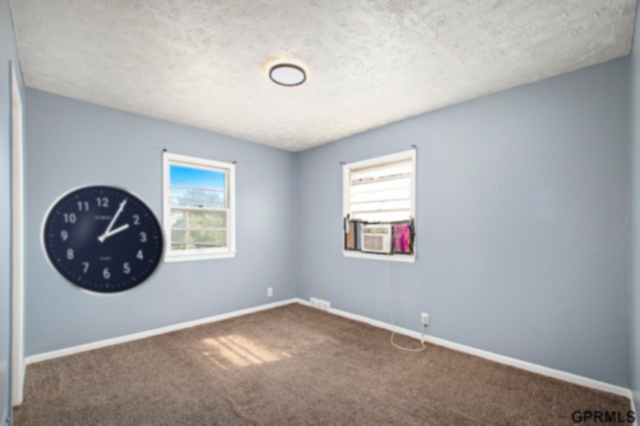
**2:05**
